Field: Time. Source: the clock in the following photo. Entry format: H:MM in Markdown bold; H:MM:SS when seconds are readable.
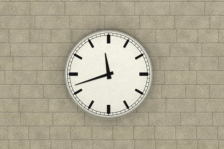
**11:42**
